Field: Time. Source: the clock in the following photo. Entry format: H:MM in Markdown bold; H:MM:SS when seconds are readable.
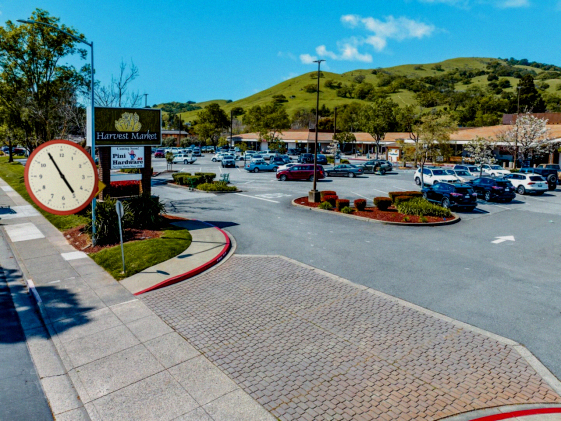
**4:55**
